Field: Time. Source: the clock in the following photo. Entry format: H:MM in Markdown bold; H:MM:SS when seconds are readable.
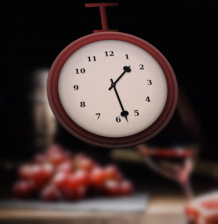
**1:28**
